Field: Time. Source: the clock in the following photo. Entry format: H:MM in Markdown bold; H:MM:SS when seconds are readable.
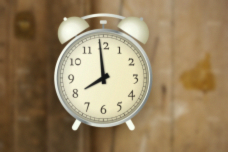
**7:59**
